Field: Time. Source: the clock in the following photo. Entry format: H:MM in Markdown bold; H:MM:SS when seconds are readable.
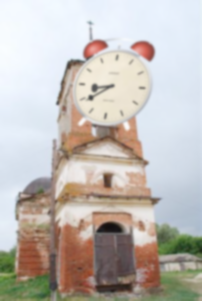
**8:39**
